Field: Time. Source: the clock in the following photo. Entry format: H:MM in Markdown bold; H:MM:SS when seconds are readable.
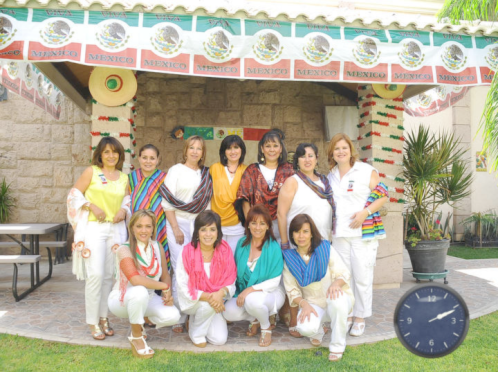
**2:11**
